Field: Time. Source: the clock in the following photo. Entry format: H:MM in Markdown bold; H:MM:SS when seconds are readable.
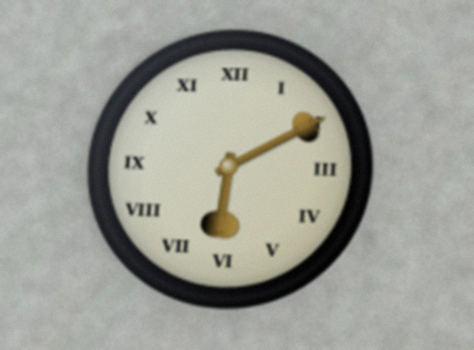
**6:10**
